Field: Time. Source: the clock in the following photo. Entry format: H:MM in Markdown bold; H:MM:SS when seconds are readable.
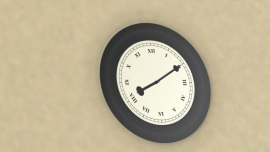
**8:10**
